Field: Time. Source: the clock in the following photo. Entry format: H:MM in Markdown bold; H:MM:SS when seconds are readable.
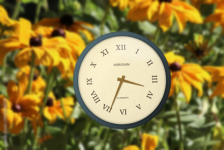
**3:34**
